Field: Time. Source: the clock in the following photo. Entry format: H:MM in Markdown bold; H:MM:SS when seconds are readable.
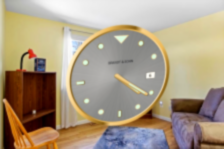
**4:21**
